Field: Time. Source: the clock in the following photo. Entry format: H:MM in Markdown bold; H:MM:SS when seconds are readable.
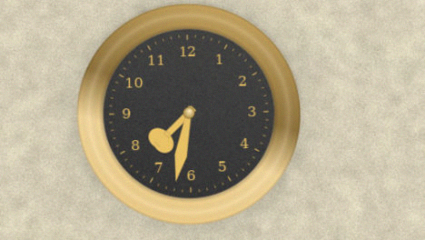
**7:32**
